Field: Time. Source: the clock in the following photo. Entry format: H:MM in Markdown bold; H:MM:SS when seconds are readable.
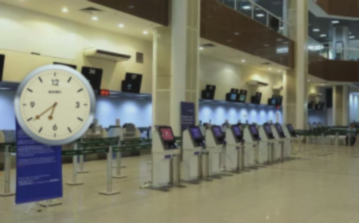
**6:39**
